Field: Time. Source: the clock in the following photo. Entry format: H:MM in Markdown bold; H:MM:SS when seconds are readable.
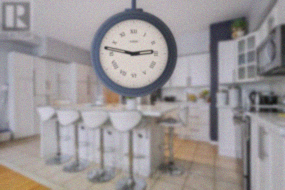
**2:47**
